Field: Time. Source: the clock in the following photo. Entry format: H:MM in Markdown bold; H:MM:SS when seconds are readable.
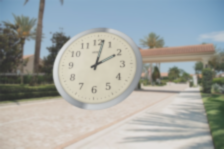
**2:02**
